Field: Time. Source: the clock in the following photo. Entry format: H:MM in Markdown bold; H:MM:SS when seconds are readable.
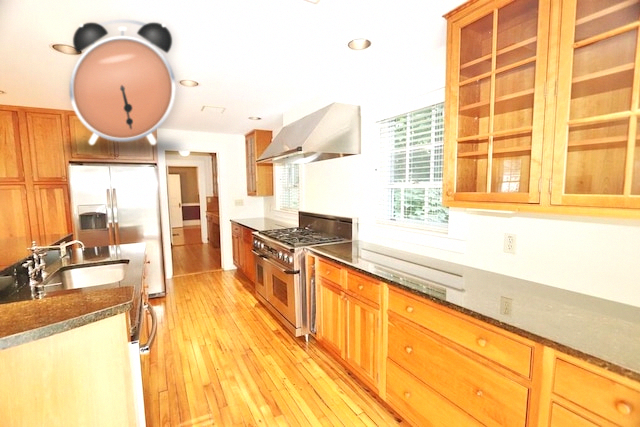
**5:28**
